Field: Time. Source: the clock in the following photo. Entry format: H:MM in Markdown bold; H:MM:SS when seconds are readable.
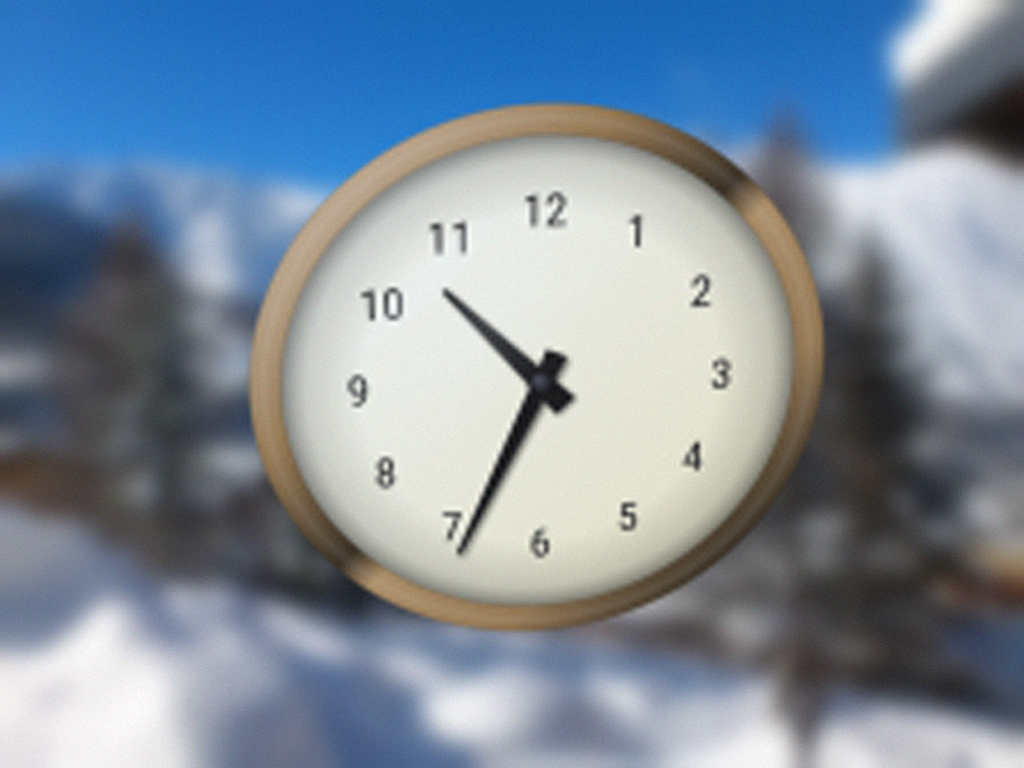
**10:34**
